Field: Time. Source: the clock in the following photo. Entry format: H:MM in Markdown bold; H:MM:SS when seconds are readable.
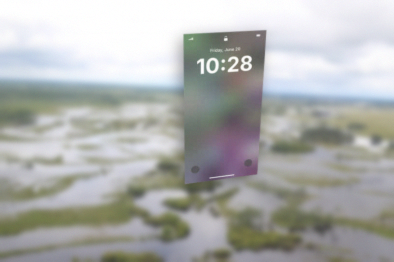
**10:28**
